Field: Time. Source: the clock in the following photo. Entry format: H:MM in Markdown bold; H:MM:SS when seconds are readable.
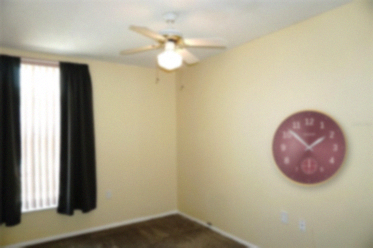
**1:52**
